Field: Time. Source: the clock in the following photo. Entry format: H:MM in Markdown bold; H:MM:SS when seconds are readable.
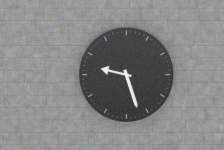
**9:27**
